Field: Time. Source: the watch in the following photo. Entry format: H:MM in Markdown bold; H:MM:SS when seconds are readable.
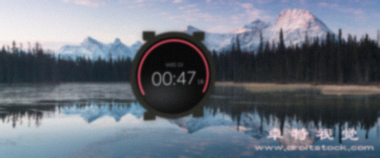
**0:47**
